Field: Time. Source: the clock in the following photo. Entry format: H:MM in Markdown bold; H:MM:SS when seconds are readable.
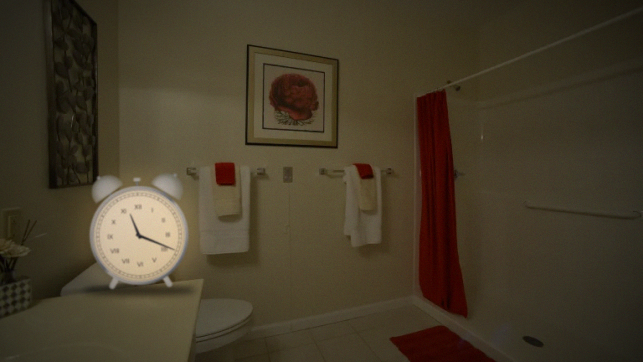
**11:19**
